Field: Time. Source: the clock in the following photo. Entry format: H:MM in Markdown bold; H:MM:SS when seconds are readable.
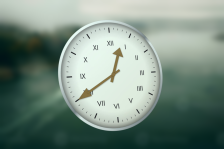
**12:40**
